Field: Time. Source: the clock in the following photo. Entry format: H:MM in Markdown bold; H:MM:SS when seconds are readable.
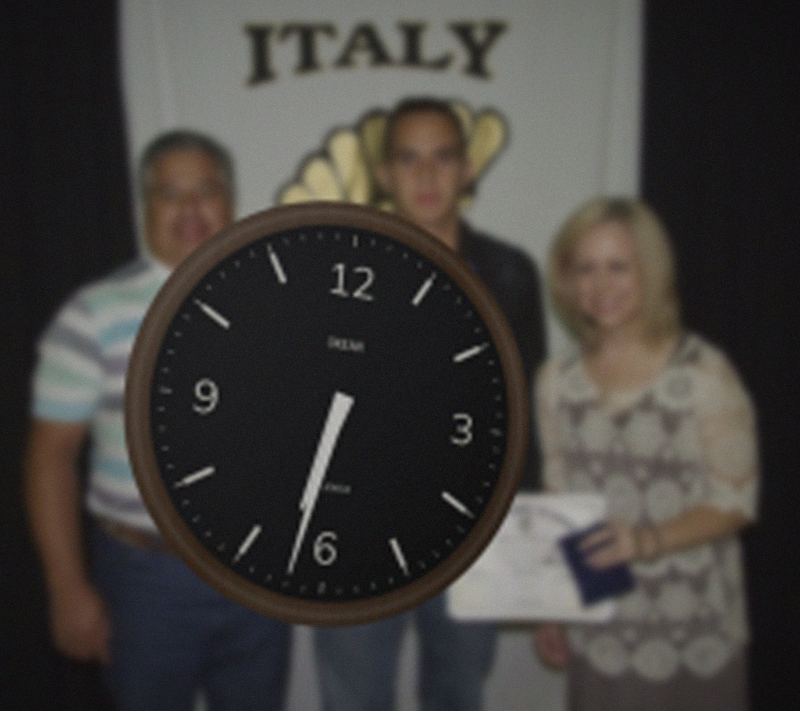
**6:32**
